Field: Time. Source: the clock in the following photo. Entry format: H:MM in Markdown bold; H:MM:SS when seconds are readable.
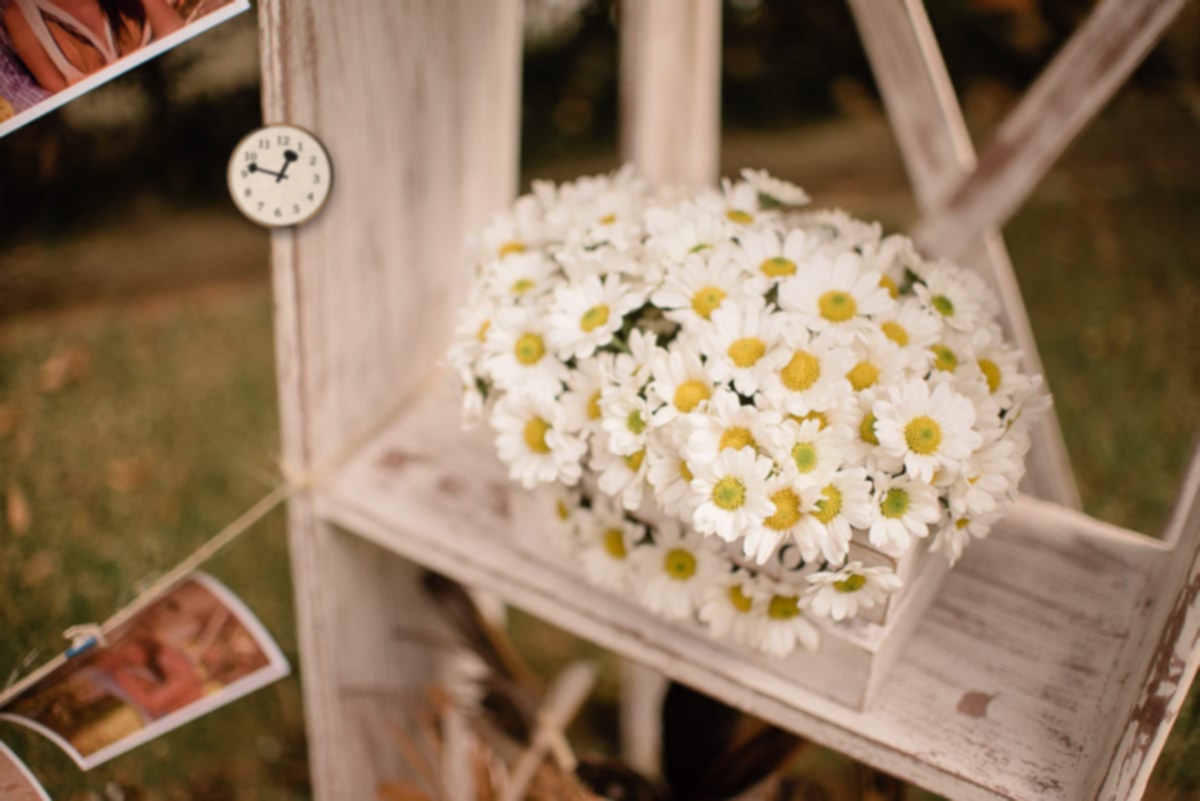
**12:47**
